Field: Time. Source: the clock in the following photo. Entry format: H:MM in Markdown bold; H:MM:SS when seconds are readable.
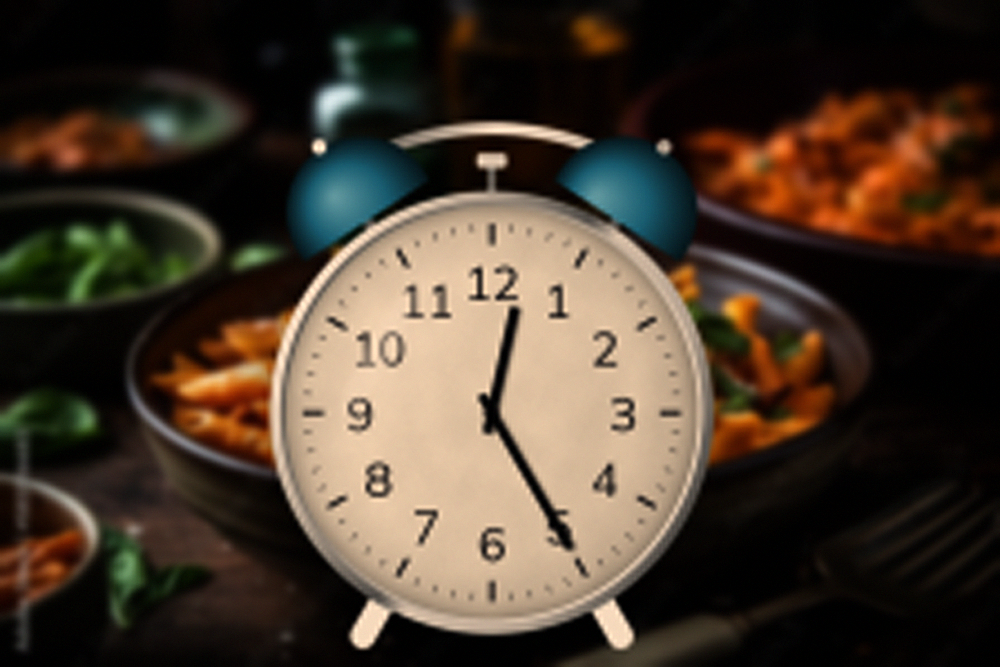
**12:25**
